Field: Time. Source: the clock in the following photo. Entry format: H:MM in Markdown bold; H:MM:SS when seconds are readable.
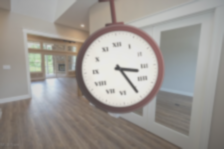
**3:25**
